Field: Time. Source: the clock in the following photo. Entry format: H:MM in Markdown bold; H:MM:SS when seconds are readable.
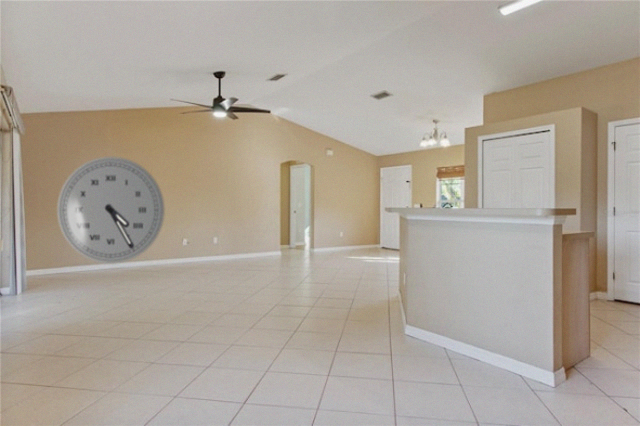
**4:25**
